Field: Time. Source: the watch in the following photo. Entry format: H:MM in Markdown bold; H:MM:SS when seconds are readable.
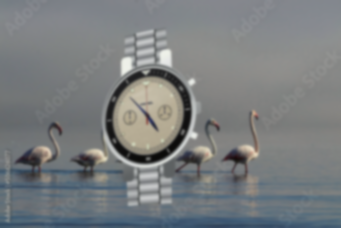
**4:53**
